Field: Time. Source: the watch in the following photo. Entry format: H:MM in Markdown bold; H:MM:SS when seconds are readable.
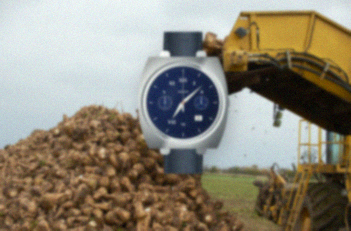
**7:08**
